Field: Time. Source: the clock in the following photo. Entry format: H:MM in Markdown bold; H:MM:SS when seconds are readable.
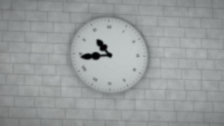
**10:44**
